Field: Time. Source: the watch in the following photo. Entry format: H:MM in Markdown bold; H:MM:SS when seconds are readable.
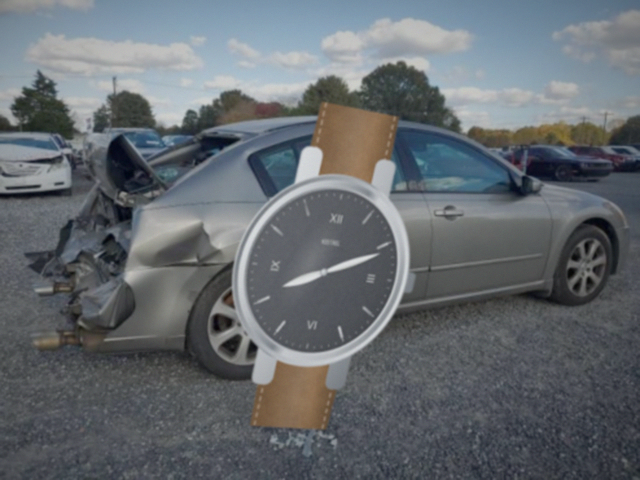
**8:11**
